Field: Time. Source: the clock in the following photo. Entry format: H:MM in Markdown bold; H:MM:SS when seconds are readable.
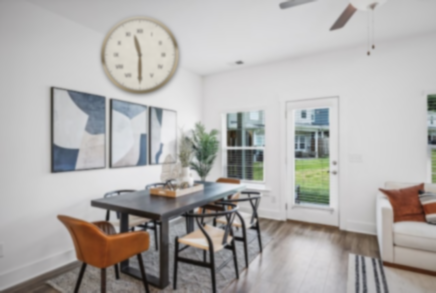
**11:30**
